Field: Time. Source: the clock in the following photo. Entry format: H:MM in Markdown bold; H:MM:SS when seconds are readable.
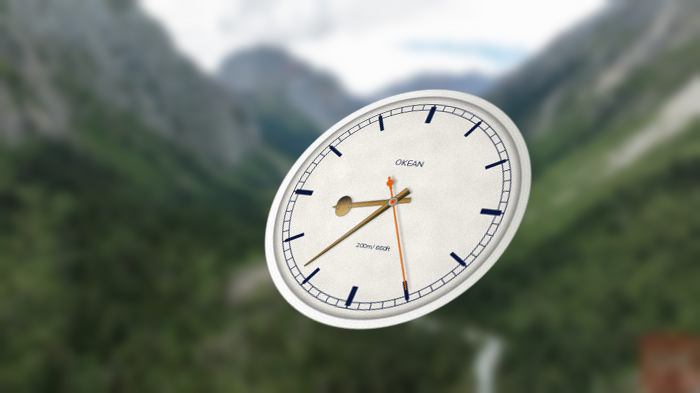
**8:36:25**
